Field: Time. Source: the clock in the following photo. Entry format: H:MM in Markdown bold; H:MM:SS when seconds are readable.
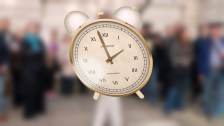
**1:58**
